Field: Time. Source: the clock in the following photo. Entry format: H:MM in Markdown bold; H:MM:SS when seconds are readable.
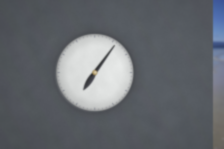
**7:06**
